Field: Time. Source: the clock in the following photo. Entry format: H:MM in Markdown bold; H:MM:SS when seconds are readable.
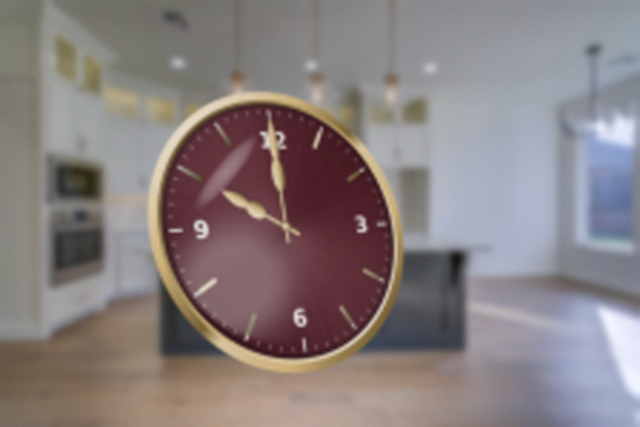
**10:00**
